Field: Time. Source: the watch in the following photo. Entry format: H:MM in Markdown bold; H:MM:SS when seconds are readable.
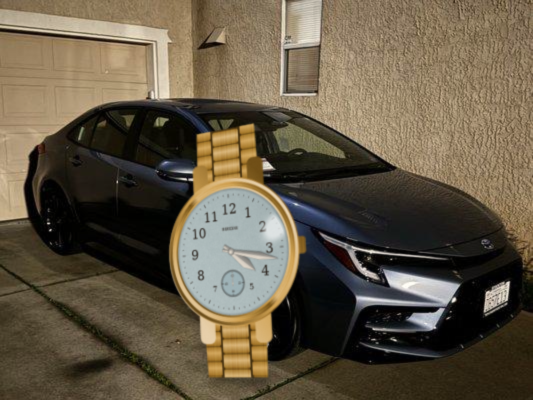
**4:17**
